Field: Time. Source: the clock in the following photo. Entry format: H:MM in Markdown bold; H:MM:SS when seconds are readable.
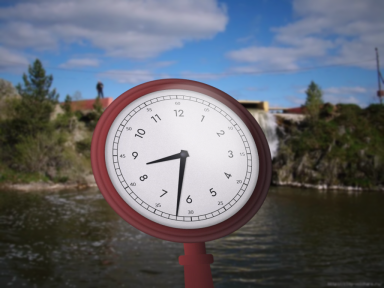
**8:32**
